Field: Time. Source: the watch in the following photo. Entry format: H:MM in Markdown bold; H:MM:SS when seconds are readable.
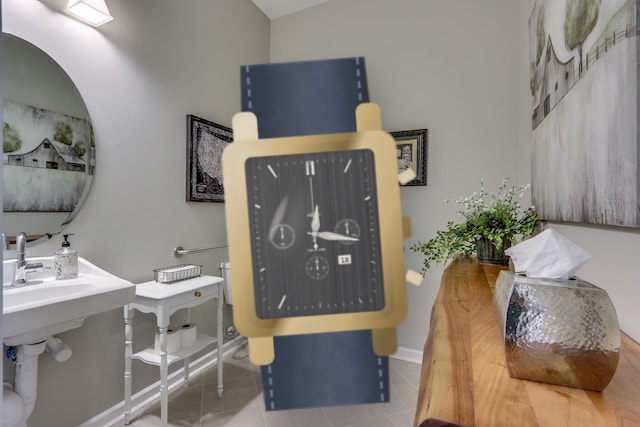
**12:17**
